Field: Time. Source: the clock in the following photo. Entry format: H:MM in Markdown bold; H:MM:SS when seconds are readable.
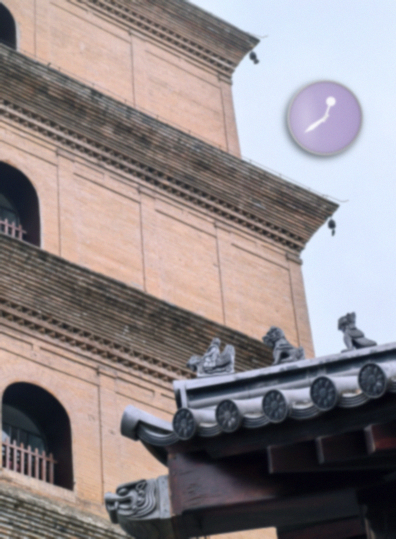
**12:39**
